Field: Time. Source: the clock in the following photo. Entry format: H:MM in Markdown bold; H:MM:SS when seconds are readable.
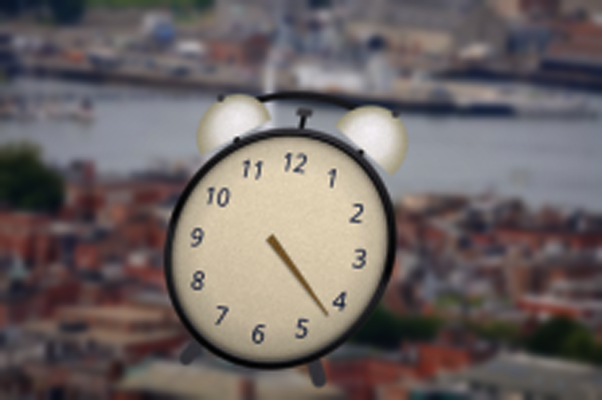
**4:22**
